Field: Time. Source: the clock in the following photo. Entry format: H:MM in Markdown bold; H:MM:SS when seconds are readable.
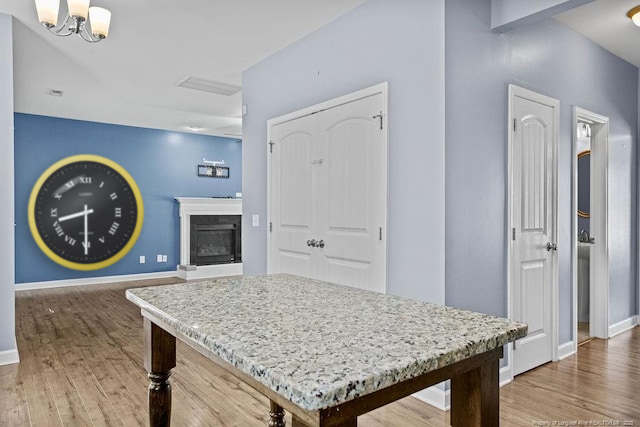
**8:30**
